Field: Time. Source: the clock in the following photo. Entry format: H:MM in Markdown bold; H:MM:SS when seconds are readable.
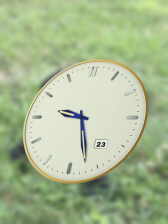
**9:27**
